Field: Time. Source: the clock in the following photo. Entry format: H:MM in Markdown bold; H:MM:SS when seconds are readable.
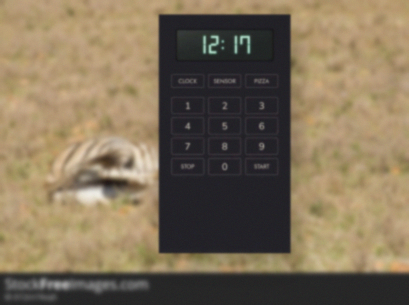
**12:17**
